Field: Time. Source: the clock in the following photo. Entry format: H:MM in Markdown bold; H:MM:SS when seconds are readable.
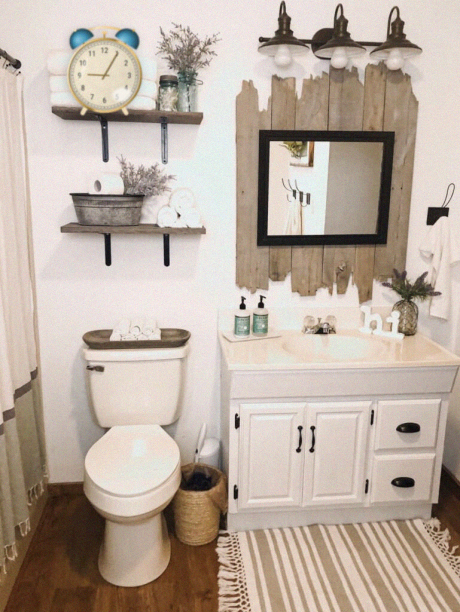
**9:05**
